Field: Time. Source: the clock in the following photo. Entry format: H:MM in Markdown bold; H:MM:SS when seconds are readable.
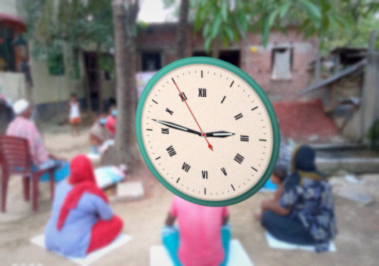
**2:46:55**
